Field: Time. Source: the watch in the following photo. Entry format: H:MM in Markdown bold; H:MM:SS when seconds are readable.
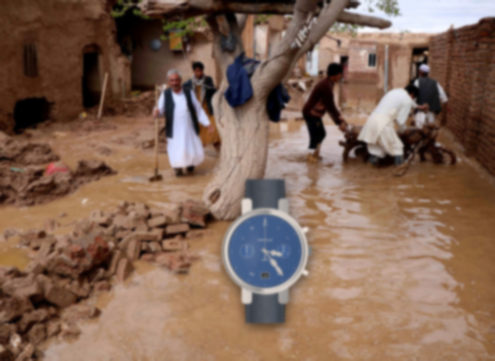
**3:24**
